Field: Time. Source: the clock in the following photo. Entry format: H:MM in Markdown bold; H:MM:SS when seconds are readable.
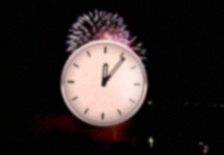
**12:06**
